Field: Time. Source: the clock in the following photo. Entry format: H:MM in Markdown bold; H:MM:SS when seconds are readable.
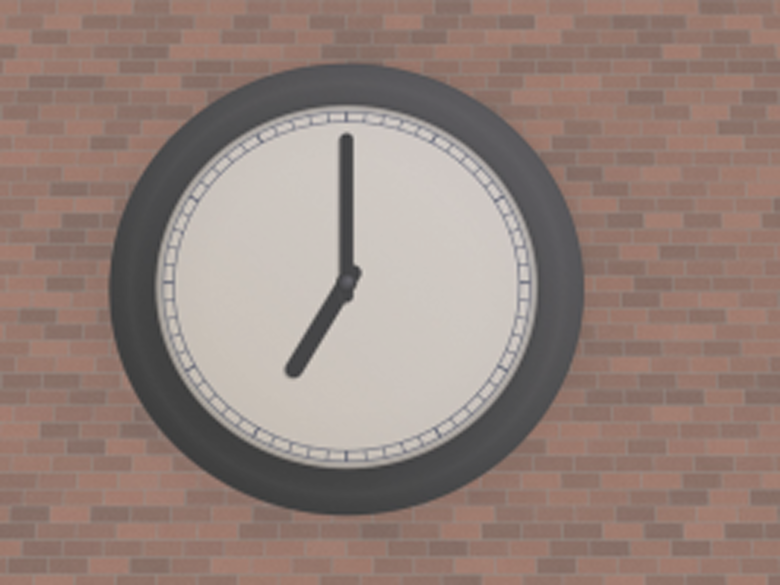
**7:00**
